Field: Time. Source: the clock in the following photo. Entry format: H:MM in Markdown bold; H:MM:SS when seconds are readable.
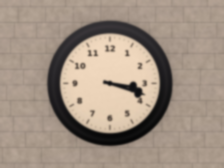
**3:18**
